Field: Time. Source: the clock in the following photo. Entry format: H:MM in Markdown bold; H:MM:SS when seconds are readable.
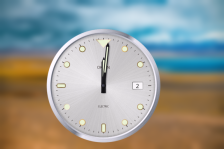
**12:01**
